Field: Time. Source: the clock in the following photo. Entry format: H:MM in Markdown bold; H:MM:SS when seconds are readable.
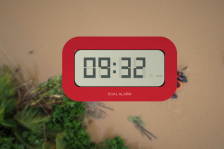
**9:32**
